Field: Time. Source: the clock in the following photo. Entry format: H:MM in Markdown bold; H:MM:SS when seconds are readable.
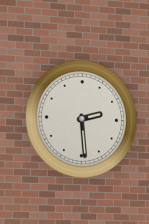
**2:29**
